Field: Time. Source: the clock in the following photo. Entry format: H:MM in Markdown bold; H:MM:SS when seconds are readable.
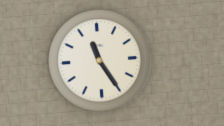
**11:25**
